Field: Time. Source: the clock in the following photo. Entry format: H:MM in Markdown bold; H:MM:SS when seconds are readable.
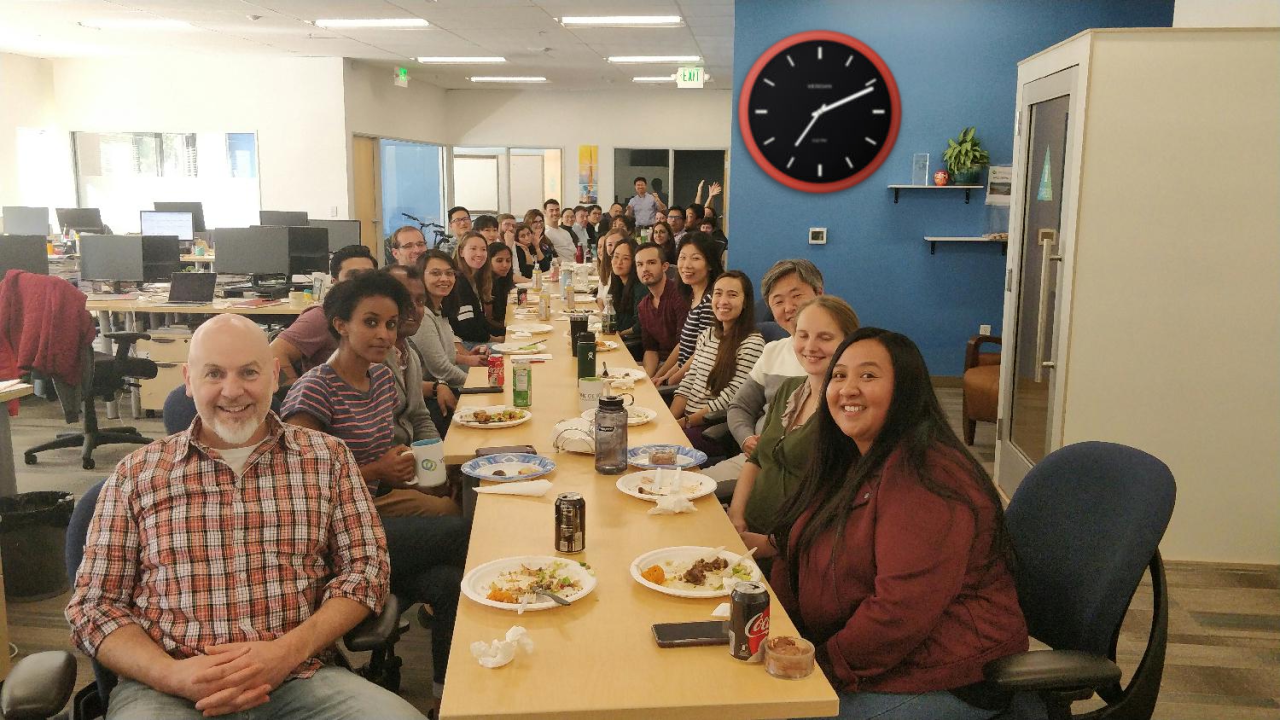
**7:11**
